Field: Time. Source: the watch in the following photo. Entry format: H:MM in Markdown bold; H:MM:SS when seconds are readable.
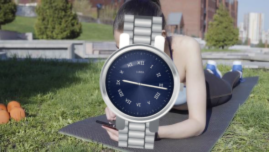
**9:16**
